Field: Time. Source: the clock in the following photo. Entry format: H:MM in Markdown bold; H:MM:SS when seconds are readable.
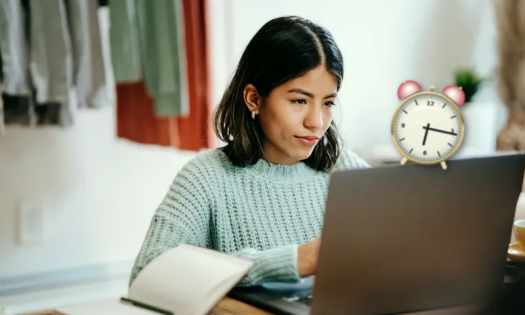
**6:16**
